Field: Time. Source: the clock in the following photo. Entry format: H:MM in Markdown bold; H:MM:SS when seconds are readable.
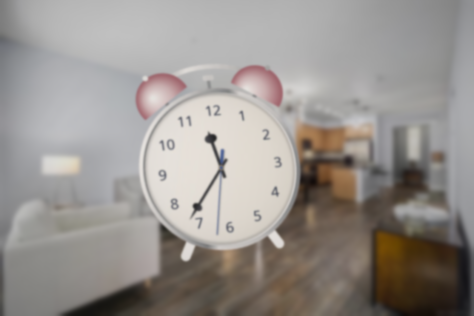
**11:36:32**
